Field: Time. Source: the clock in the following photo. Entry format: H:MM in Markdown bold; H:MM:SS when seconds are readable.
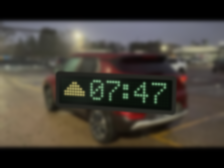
**7:47**
